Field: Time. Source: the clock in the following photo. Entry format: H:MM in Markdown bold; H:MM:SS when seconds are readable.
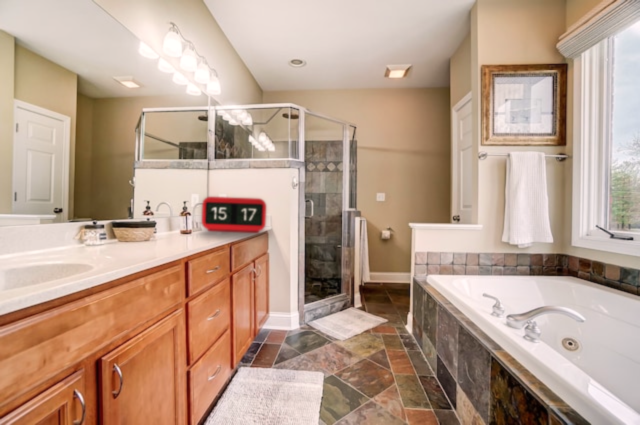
**15:17**
